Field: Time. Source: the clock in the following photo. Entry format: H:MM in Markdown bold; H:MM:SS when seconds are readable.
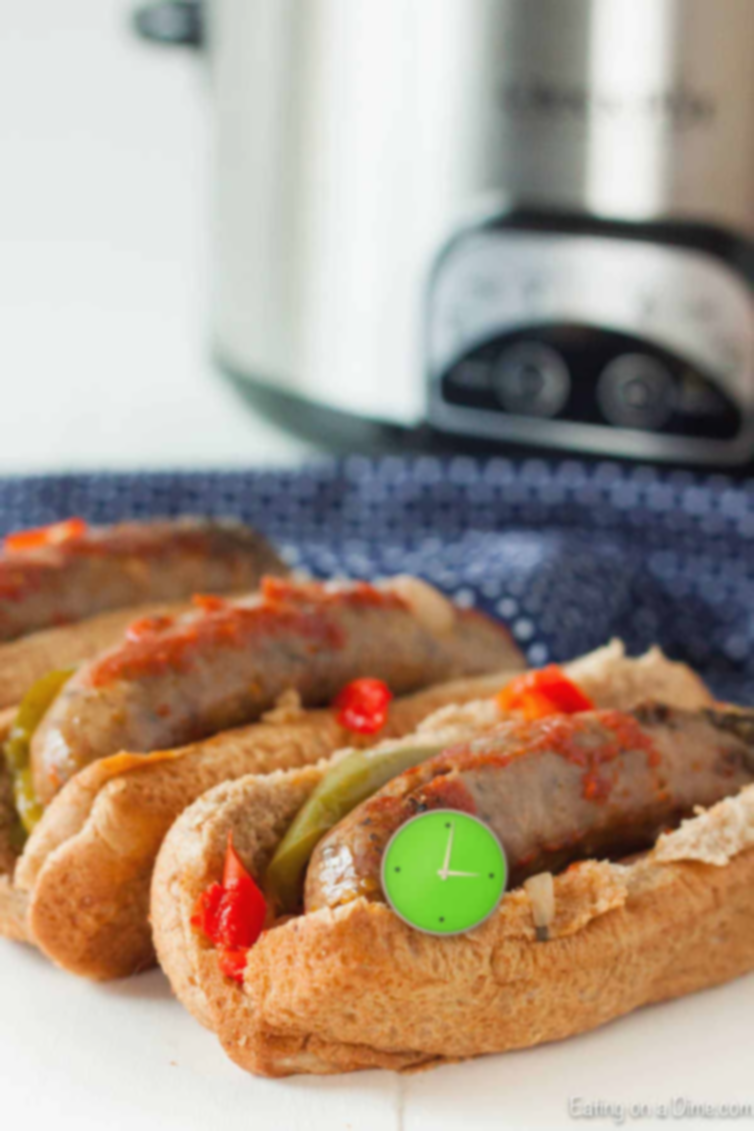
**3:01**
